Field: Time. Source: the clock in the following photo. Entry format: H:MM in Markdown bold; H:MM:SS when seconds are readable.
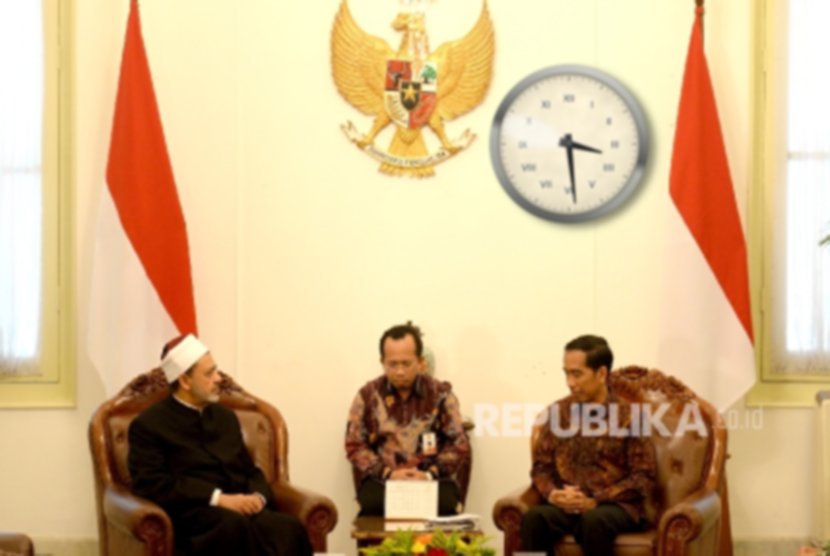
**3:29**
